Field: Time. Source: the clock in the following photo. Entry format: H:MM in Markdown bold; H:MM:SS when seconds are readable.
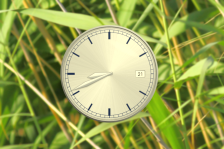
**8:41**
